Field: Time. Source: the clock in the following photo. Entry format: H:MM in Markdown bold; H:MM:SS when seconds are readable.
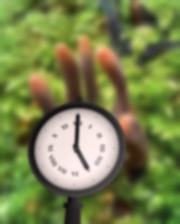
**5:00**
